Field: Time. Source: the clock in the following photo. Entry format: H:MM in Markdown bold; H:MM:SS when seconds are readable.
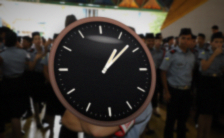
**1:08**
